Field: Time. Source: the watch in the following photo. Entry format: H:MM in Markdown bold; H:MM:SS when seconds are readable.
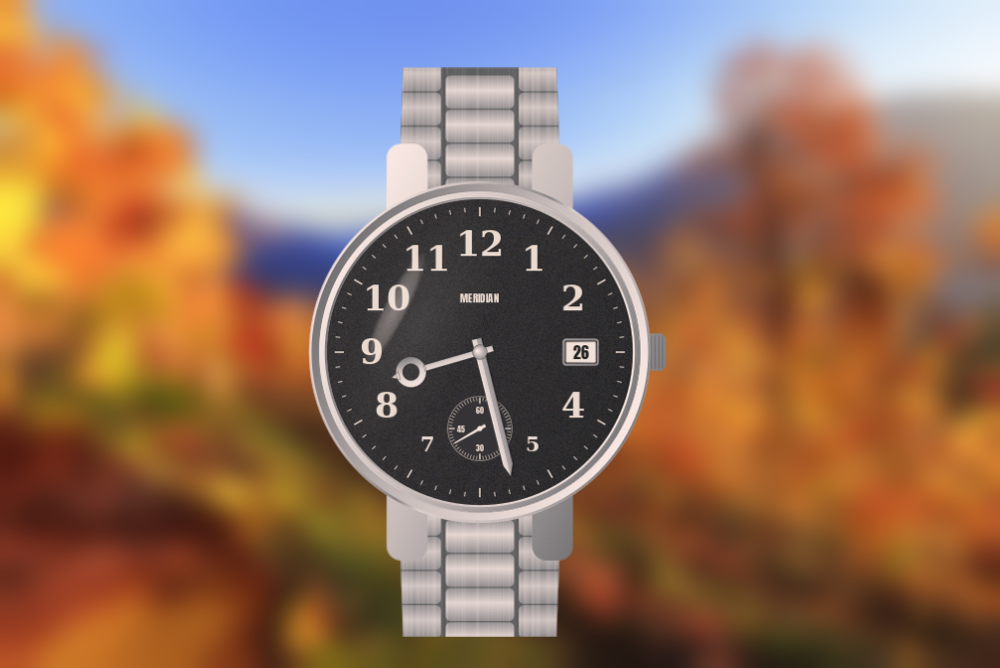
**8:27:40**
